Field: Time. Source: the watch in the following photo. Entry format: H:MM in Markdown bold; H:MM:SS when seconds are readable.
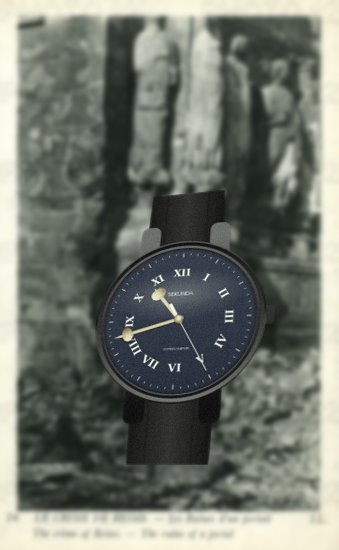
**10:42:25**
